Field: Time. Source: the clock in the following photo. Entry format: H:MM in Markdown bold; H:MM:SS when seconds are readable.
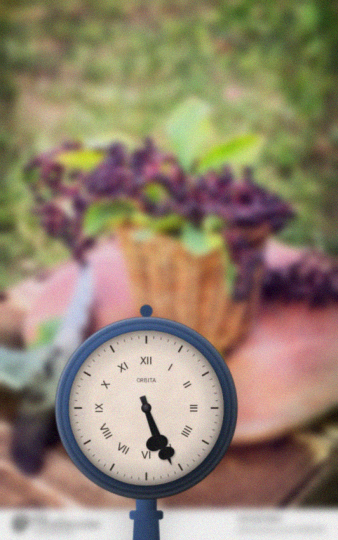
**5:26**
